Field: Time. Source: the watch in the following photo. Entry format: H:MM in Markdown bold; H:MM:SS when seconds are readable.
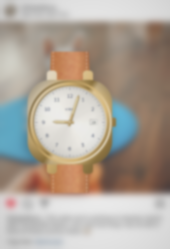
**9:03**
